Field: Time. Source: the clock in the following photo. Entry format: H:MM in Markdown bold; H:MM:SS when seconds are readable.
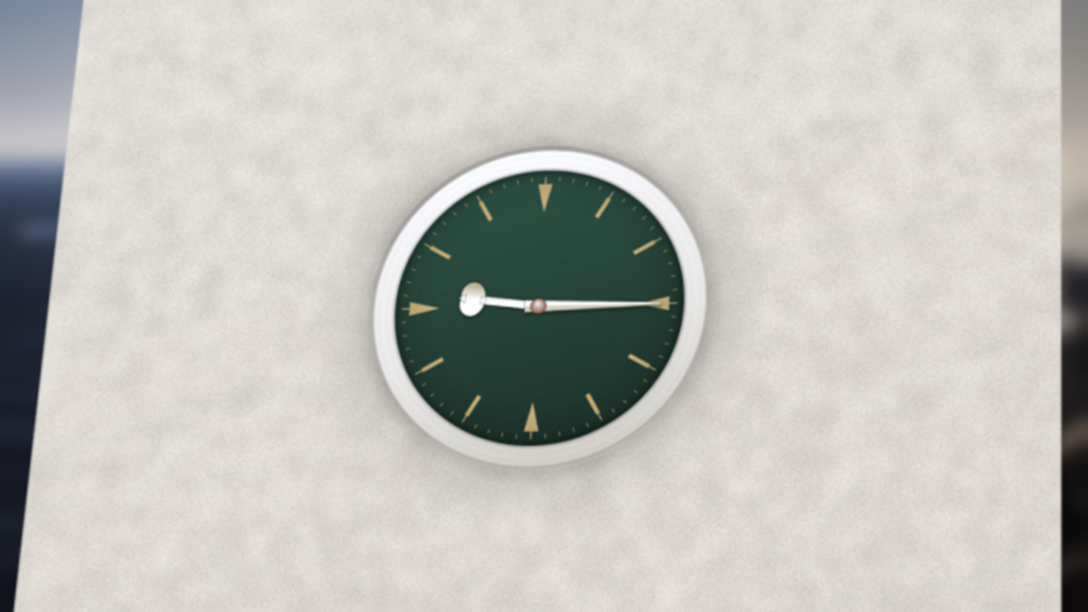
**9:15**
